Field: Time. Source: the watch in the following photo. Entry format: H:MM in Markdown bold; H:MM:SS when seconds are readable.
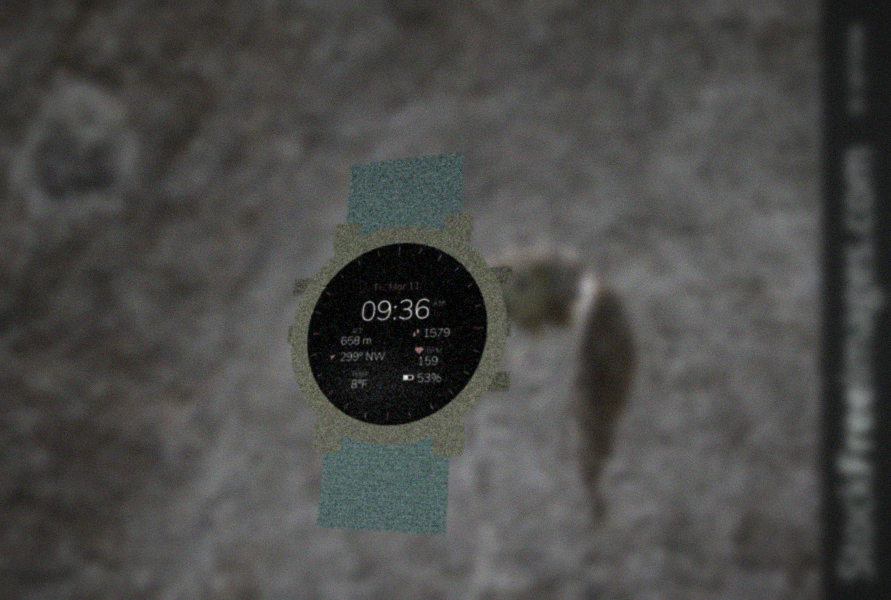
**9:36**
